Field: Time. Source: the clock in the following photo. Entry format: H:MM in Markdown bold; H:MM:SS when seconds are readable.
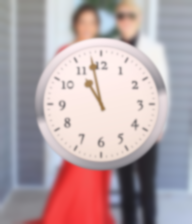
**10:58**
